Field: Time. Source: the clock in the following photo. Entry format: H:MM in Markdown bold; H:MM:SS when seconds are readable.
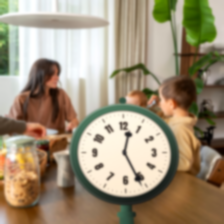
**12:26**
